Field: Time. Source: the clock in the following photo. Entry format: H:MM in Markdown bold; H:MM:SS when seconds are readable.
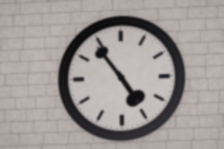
**4:54**
